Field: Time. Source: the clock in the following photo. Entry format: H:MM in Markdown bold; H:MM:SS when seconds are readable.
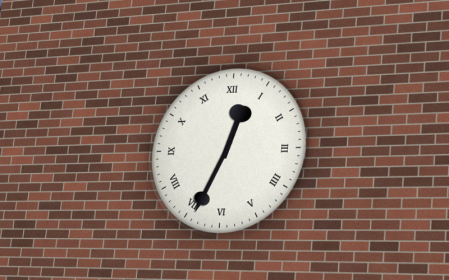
**12:34**
